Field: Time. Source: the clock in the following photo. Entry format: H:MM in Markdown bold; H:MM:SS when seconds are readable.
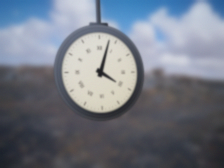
**4:03**
